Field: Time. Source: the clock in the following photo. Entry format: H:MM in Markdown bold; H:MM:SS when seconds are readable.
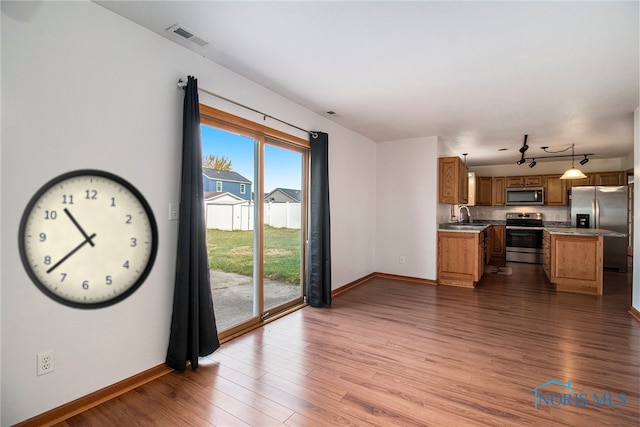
**10:38**
